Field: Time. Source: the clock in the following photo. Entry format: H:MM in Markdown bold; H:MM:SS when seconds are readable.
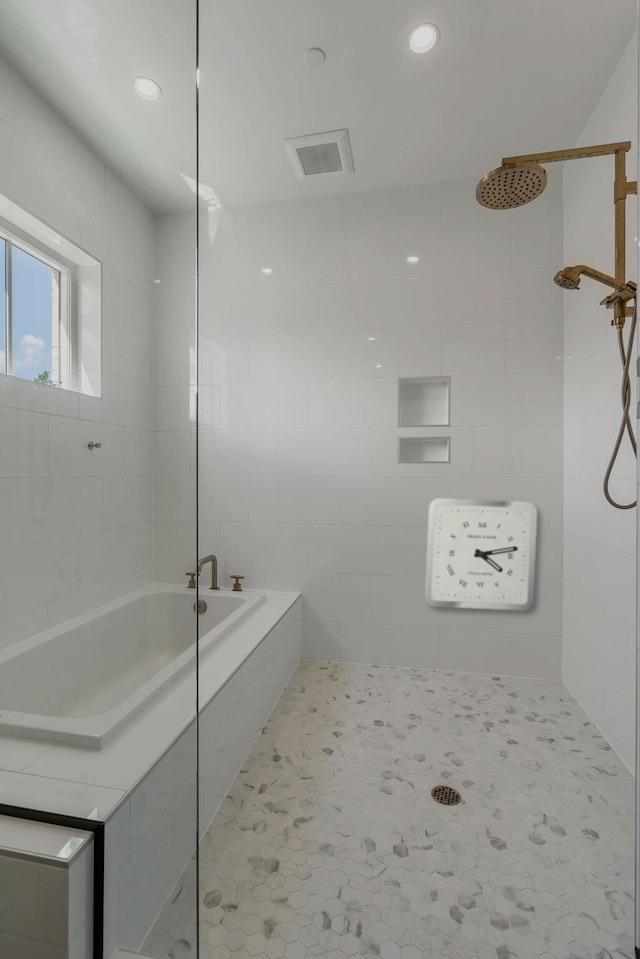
**4:13**
